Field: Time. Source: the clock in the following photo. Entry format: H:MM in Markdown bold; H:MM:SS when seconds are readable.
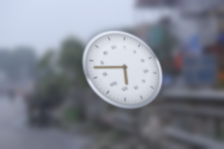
**6:48**
